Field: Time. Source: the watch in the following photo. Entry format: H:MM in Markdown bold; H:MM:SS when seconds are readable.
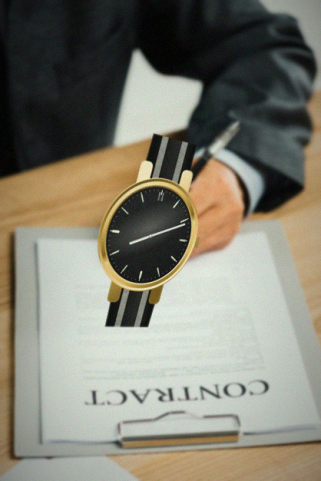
**8:11**
